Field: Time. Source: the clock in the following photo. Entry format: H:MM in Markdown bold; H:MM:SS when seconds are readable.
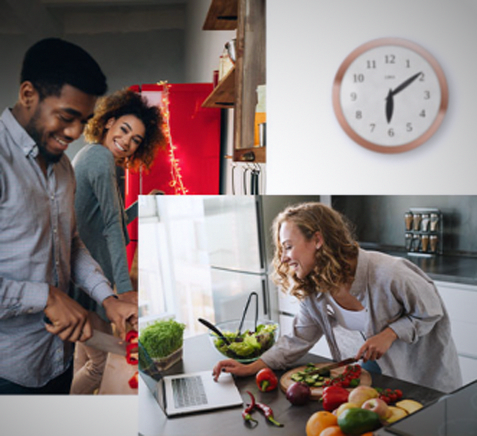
**6:09**
